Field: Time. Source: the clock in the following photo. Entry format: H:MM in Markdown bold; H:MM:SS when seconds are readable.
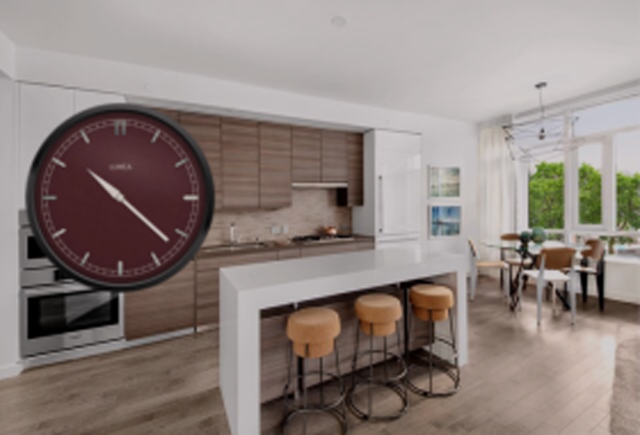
**10:22**
